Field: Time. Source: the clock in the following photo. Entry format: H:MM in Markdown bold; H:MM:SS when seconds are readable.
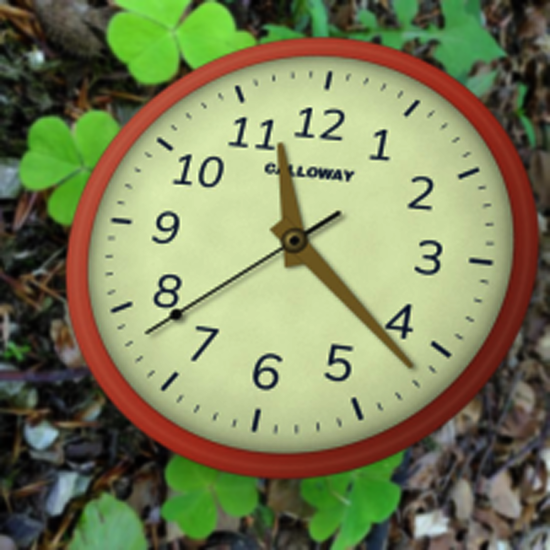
**11:21:38**
